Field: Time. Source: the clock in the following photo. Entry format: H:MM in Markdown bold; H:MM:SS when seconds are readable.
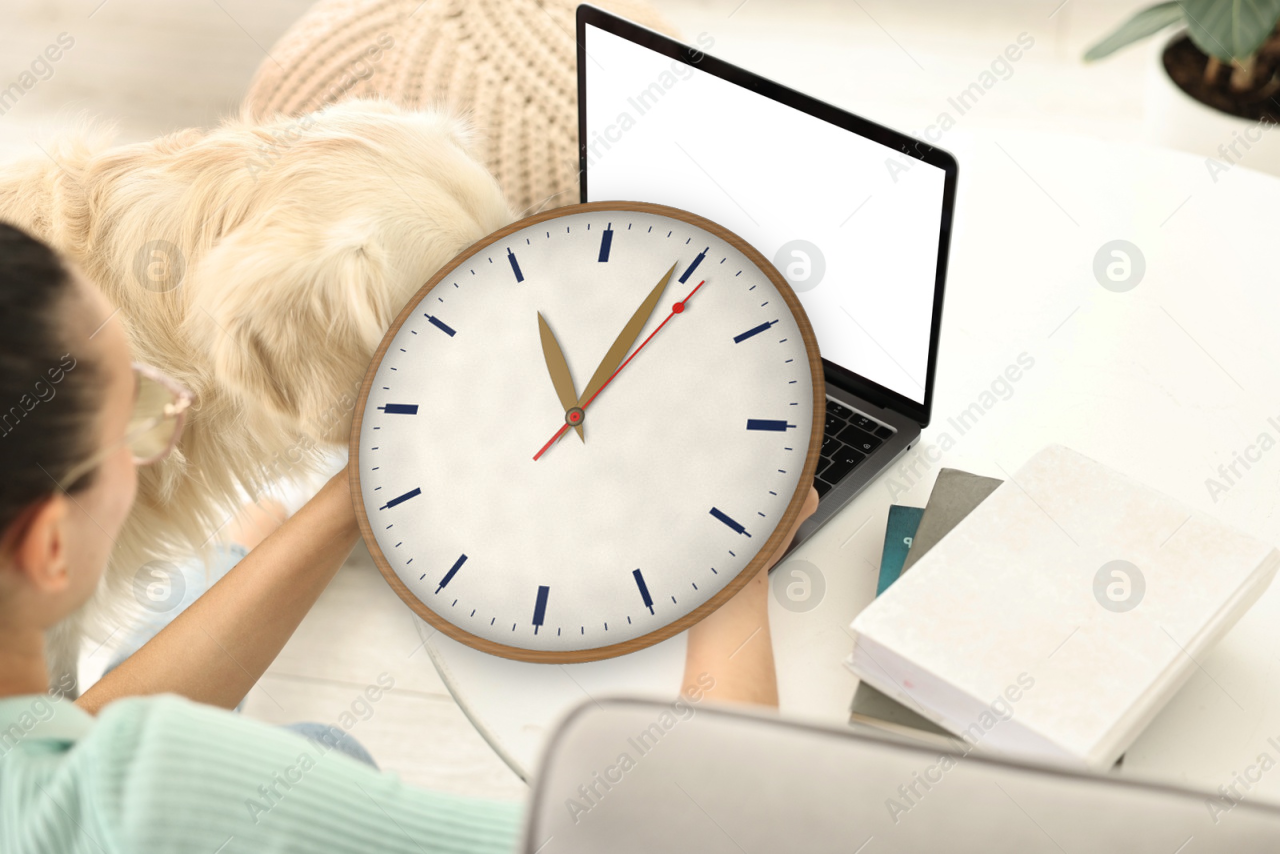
**11:04:06**
